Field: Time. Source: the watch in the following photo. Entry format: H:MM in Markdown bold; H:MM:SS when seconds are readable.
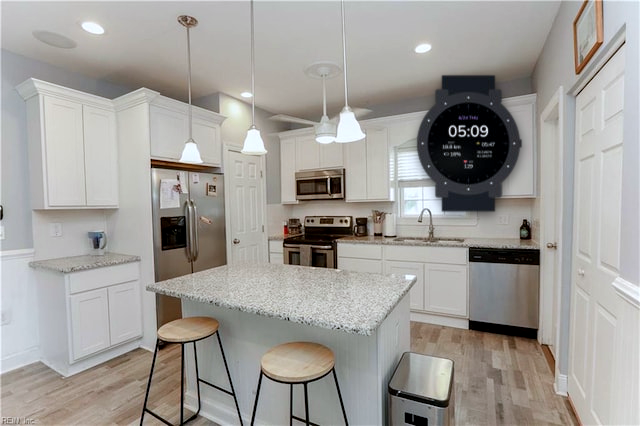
**5:09**
